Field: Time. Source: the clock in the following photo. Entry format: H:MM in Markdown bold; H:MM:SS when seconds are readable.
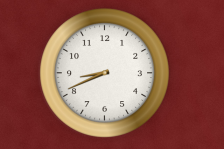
**8:41**
